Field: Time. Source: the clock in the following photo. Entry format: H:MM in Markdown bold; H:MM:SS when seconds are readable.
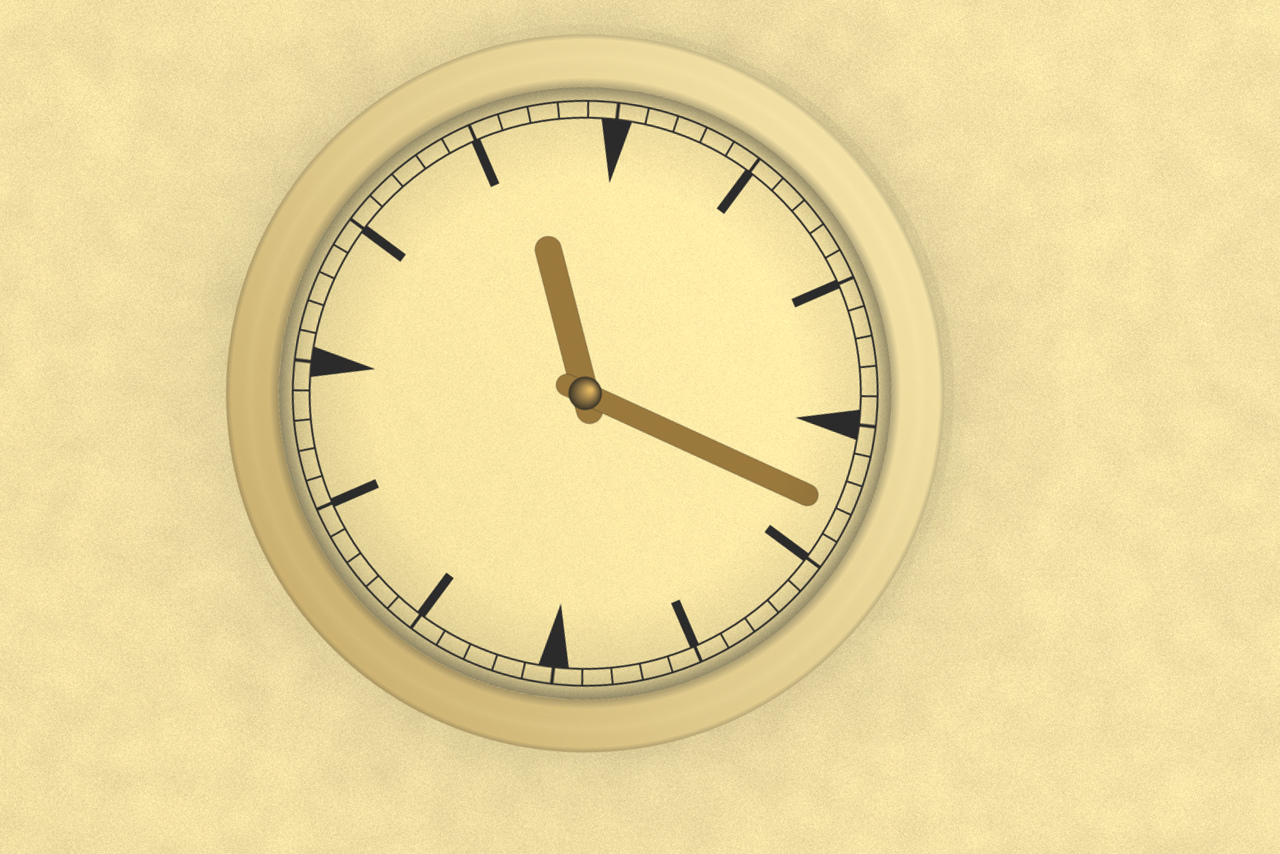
**11:18**
